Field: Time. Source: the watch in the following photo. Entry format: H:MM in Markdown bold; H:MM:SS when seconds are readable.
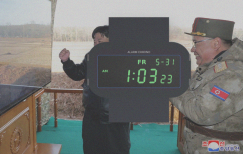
**1:03:23**
